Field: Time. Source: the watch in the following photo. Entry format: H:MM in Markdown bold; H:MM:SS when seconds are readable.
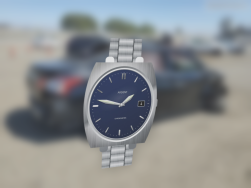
**1:47**
